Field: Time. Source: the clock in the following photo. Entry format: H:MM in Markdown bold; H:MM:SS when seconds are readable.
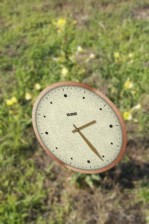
**2:26**
